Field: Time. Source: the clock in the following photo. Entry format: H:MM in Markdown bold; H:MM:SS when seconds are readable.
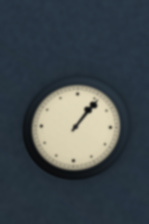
**1:06**
